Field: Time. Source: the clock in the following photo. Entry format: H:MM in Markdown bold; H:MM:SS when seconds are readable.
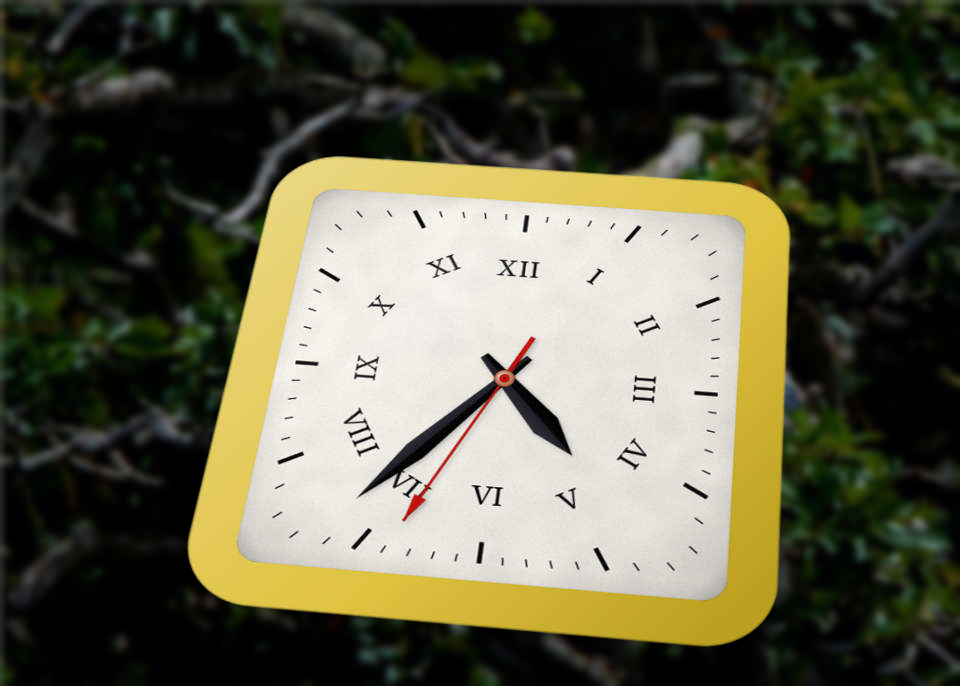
**4:36:34**
